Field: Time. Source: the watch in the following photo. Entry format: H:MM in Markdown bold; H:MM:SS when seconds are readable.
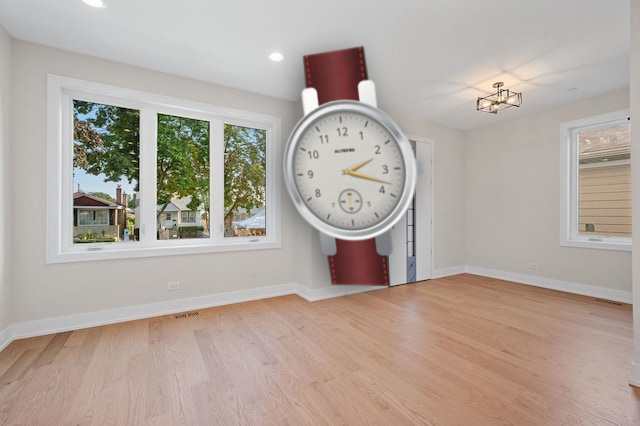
**2:18**
